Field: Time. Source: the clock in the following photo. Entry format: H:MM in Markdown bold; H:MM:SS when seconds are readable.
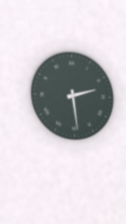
**2:29**
